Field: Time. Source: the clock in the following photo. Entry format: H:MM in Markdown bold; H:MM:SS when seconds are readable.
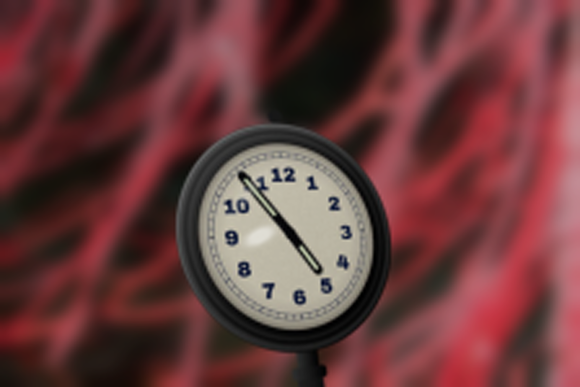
**4:54**
